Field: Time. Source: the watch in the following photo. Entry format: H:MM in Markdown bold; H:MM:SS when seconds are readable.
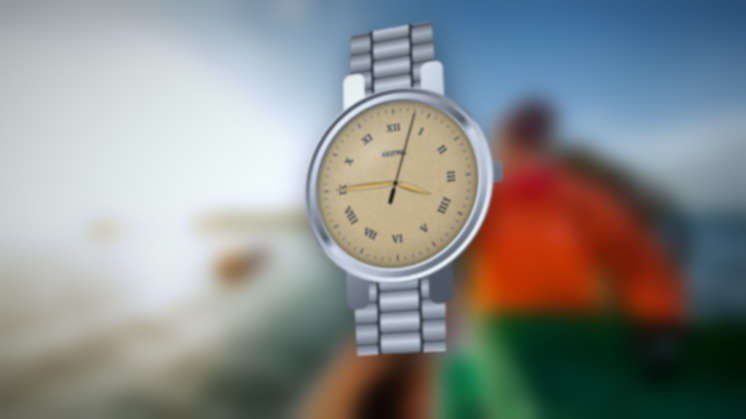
**3:45:03**
